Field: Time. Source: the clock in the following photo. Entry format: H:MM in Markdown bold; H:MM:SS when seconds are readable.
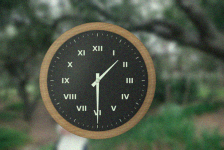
**1:30**
